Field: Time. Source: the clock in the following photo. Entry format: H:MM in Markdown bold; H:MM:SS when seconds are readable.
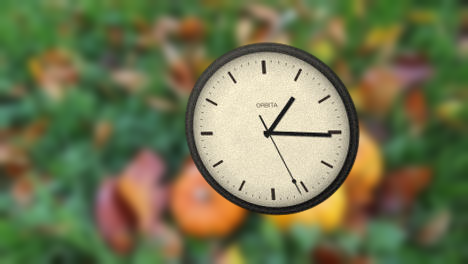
**1:15:26**
